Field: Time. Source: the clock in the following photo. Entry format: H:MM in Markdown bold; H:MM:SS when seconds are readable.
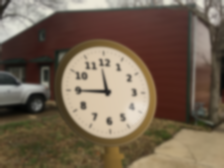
**11:45**
